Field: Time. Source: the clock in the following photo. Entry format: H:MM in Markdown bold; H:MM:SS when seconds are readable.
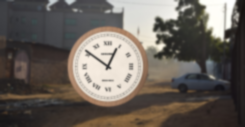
**12:51**
